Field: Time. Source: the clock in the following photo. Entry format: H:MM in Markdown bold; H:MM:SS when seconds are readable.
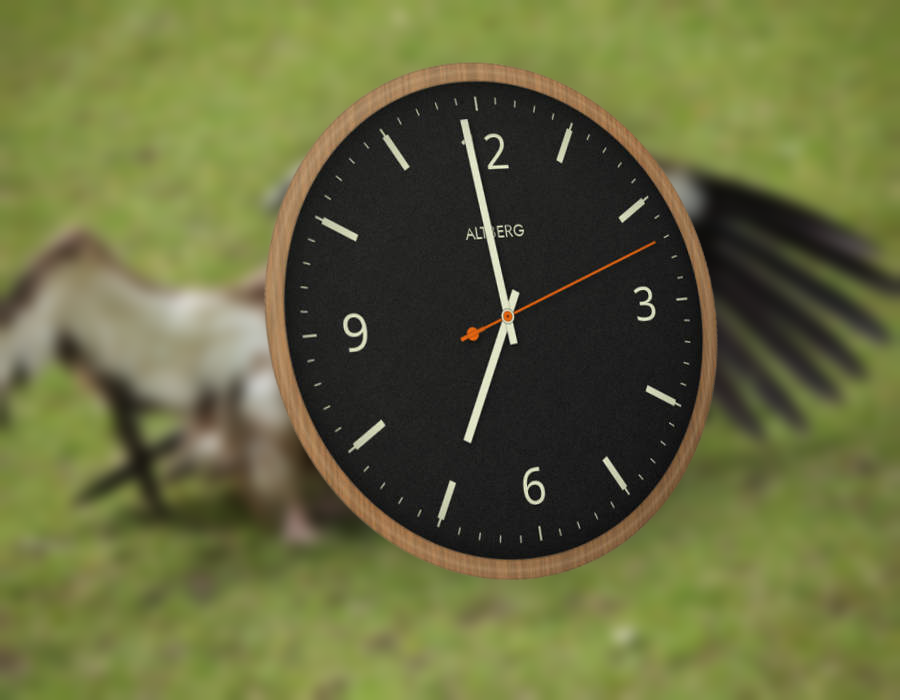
**6:59:12**
